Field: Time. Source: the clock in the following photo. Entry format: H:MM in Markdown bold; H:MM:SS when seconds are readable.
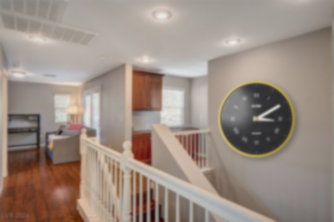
**3:10**
